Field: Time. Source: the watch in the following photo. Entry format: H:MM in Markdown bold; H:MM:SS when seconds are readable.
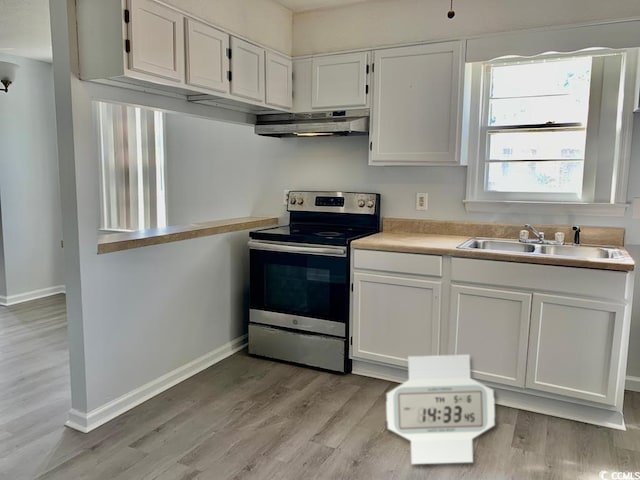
**14:33**
